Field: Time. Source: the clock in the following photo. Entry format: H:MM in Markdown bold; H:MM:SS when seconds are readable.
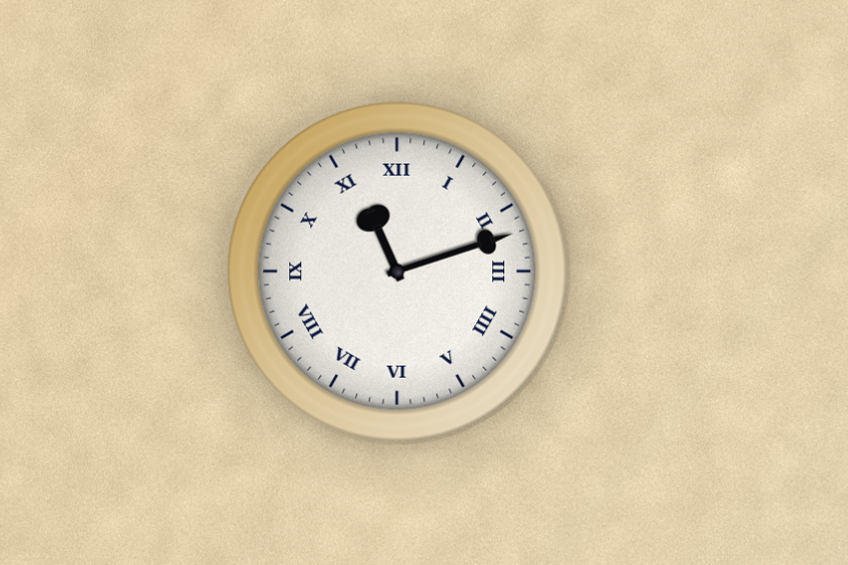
**11:12**
